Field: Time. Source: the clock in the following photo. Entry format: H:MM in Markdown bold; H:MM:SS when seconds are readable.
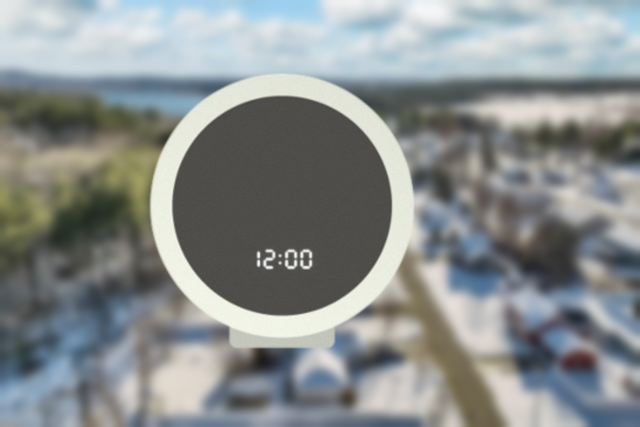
**12:00**
